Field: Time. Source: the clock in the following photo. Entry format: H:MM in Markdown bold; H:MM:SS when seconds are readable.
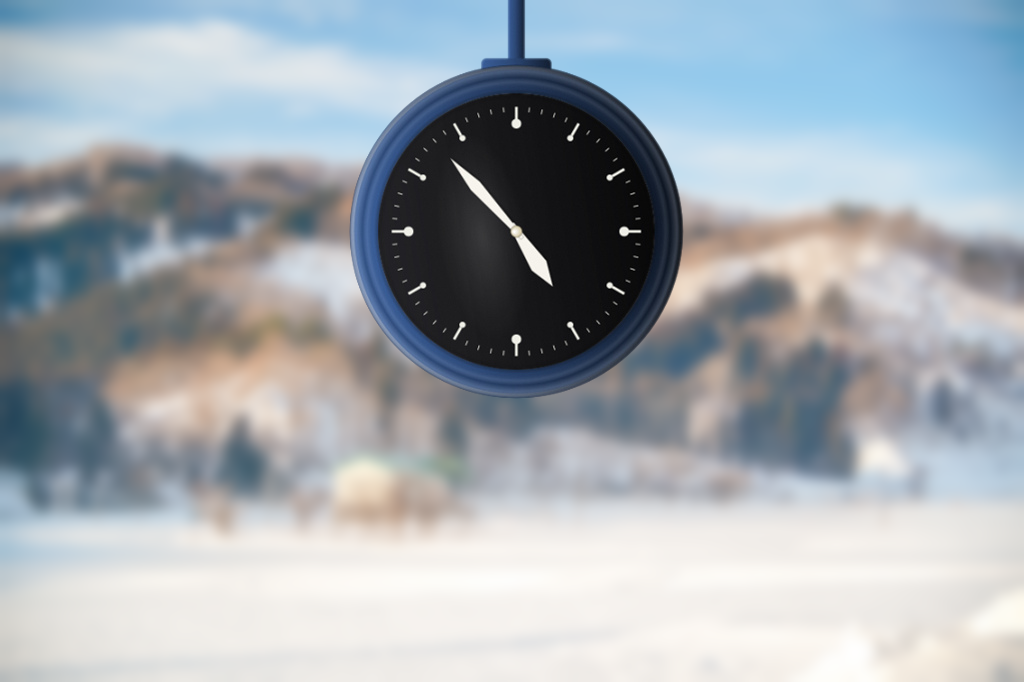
**4:53**
